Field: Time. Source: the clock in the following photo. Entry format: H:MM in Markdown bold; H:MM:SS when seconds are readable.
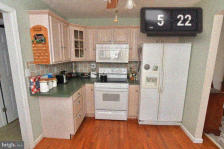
**5:22**
